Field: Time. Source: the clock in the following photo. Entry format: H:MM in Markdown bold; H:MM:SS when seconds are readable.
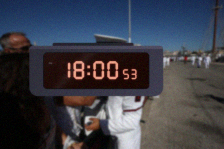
**18:00:53**
